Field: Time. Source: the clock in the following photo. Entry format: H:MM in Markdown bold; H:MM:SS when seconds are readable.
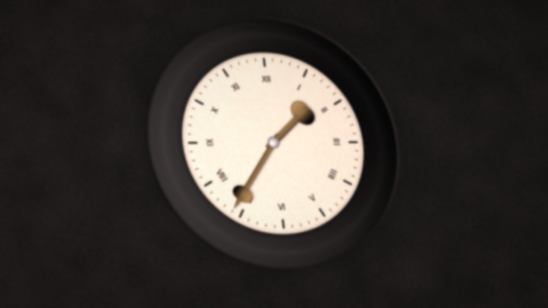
**1:36**
